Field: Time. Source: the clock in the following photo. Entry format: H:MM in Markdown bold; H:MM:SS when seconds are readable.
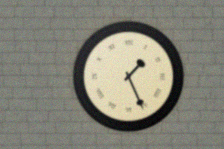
**1:26**
